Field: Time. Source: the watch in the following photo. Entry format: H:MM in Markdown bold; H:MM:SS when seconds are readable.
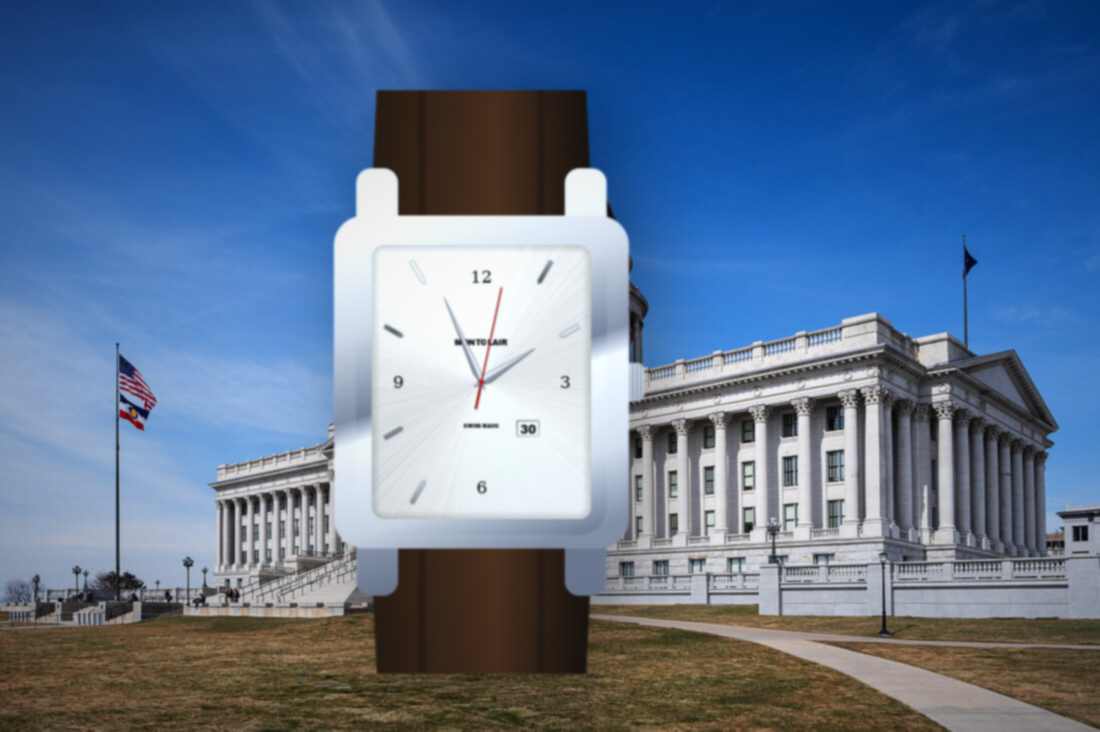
**1:56:02**
